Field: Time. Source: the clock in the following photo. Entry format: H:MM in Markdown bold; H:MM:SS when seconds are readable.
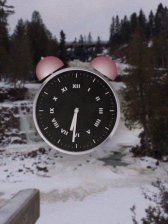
**6:31**
